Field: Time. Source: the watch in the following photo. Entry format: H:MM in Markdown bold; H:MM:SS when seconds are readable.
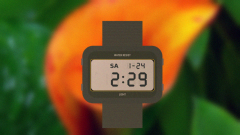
**2:29**
